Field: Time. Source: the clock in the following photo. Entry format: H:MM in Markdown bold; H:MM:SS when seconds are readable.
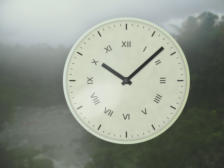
**10:08**
